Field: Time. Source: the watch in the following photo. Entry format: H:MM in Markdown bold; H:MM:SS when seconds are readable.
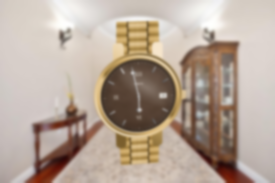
**5:58**
